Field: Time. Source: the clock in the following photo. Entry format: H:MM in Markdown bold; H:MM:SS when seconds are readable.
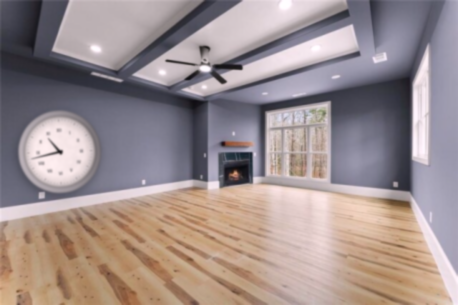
**10:43**
